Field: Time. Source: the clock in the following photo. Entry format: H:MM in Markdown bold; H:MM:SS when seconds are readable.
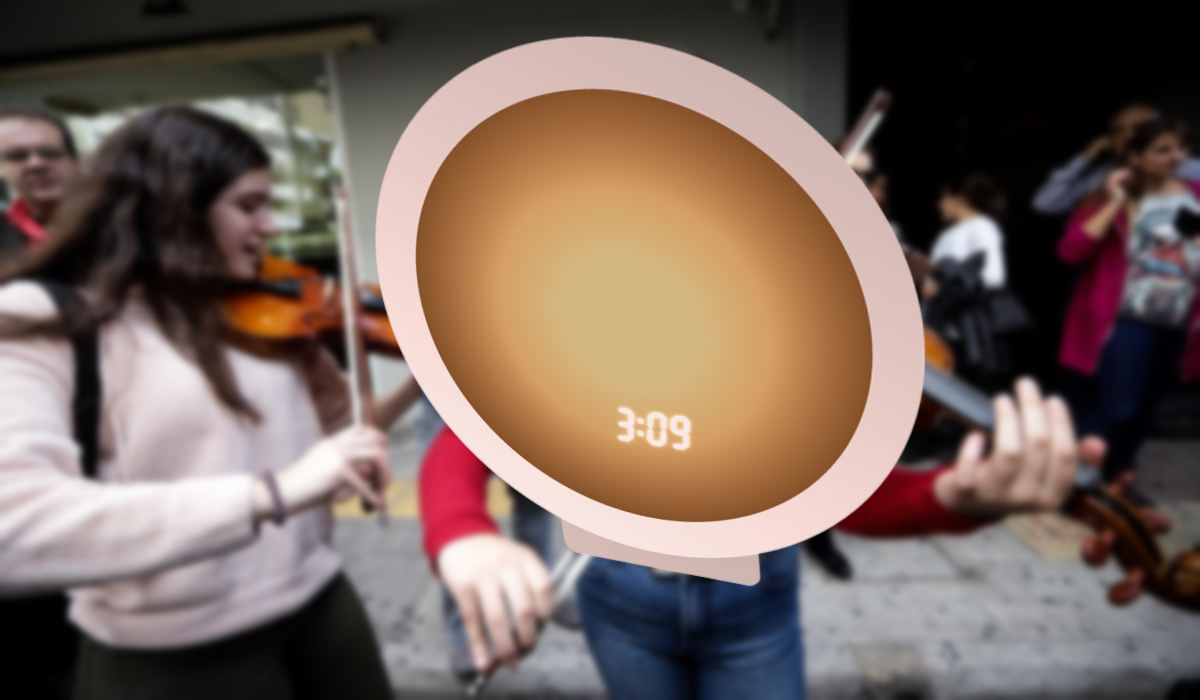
**3:09**
